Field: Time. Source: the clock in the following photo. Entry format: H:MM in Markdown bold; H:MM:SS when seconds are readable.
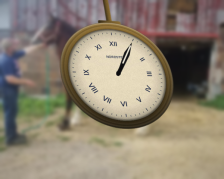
**1:05**
